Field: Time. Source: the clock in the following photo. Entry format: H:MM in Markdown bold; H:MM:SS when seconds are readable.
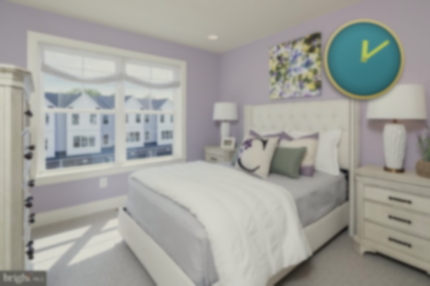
**12:09**
